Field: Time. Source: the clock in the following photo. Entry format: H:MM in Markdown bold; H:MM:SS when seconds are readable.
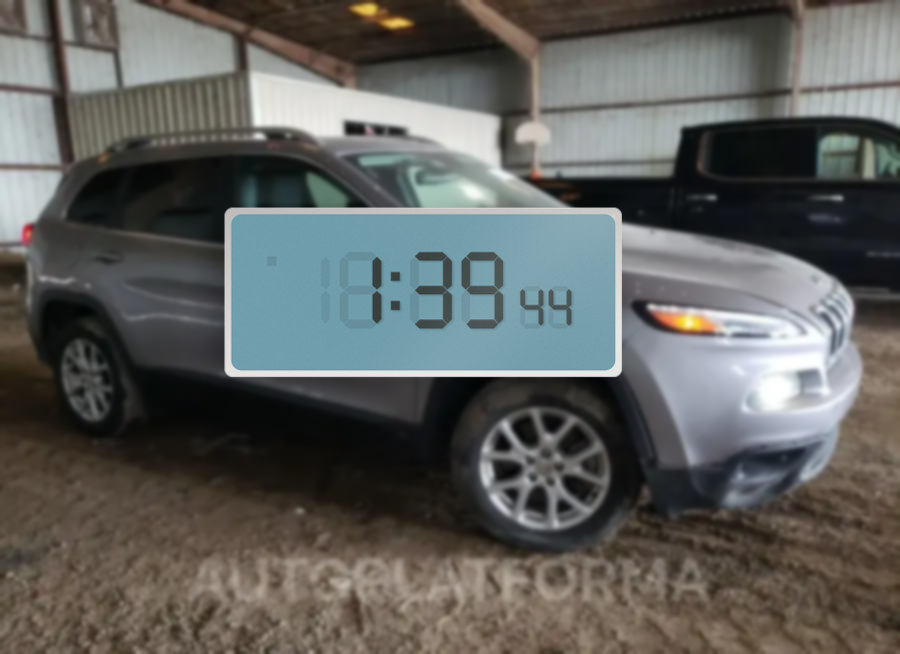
**1:39:44**
